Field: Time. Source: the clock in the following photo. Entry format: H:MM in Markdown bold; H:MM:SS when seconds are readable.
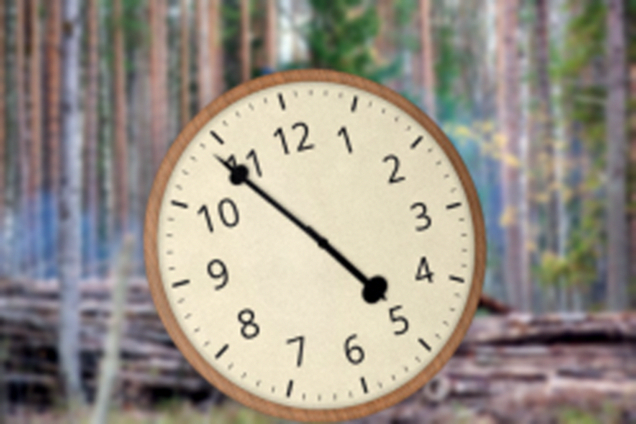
**4:54**
